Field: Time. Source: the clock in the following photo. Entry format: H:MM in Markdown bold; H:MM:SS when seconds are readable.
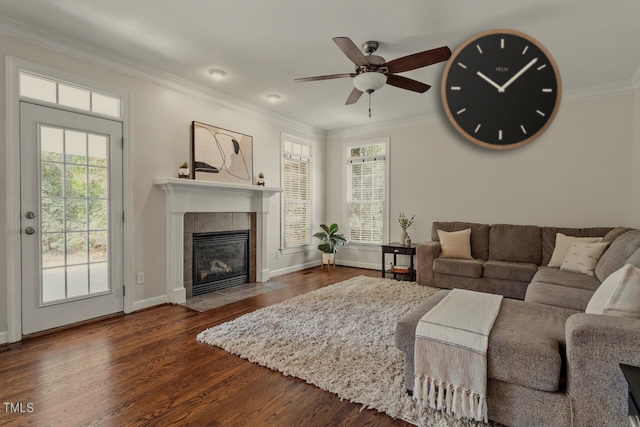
**10:08**
